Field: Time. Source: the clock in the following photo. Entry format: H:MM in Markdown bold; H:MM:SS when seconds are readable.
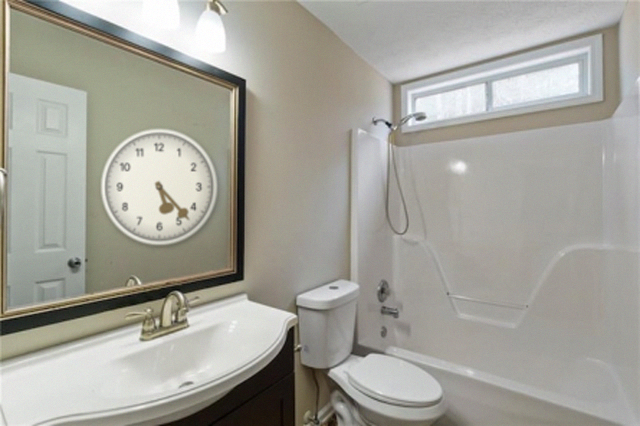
**5:23**
